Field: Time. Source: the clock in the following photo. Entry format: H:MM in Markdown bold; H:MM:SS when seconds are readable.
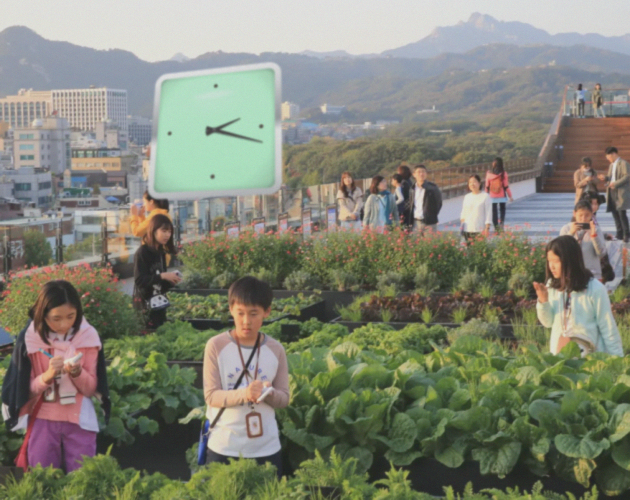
**2:18**
